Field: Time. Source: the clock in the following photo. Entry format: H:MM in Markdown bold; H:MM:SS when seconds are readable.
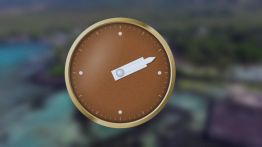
**2:11**
